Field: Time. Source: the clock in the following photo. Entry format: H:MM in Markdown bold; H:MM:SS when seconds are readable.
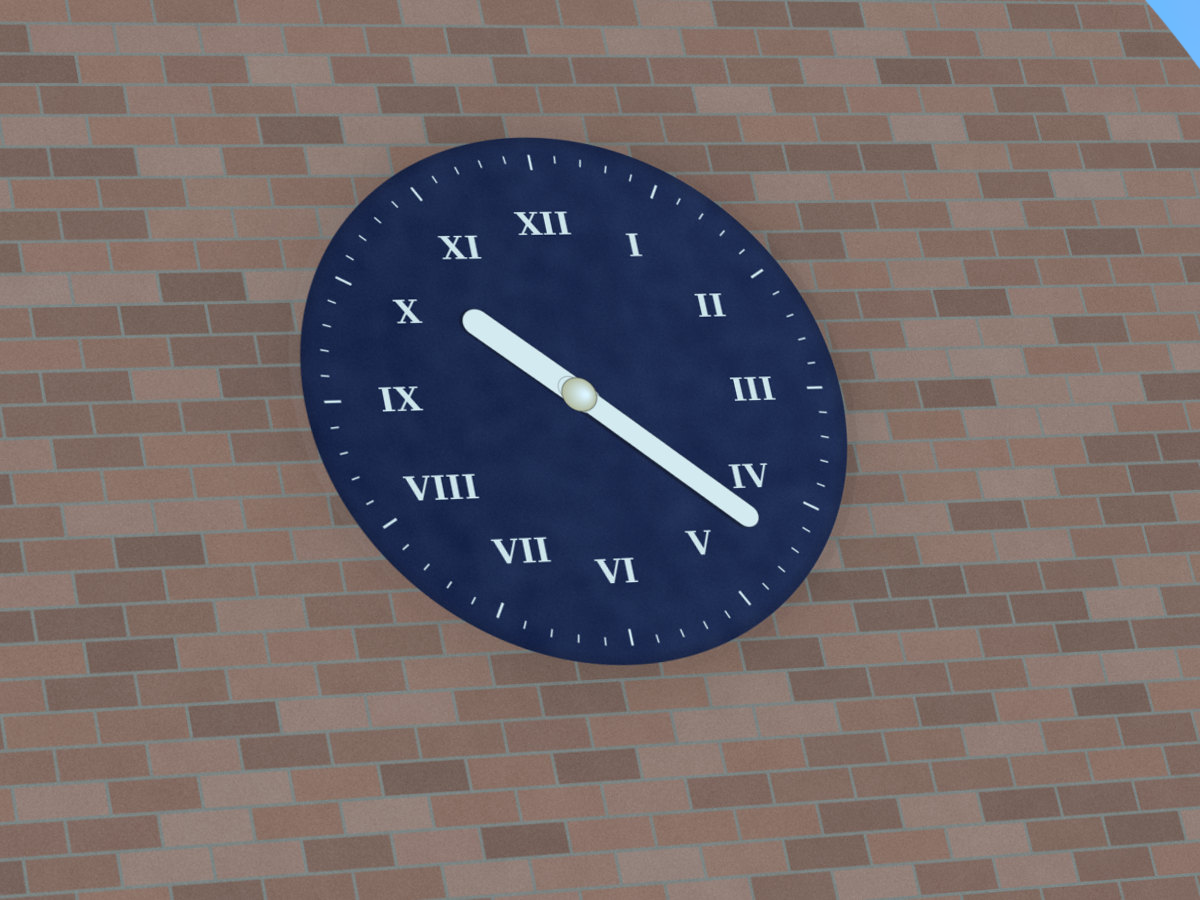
**10:22**
